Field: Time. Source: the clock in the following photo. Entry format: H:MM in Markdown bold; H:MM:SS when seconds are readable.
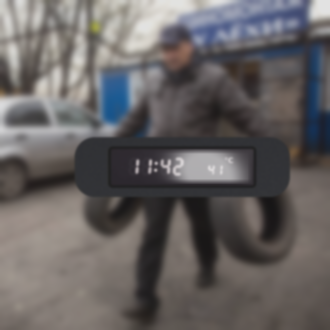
**11:42**
